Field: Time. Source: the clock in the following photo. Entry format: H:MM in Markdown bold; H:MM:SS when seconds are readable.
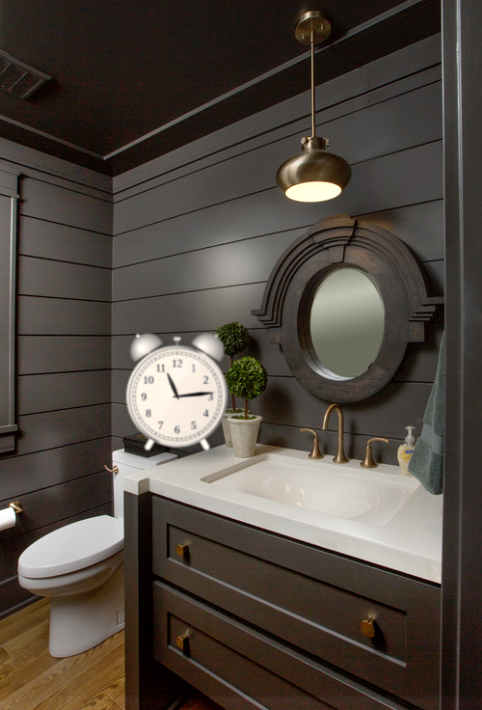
**11:14**
